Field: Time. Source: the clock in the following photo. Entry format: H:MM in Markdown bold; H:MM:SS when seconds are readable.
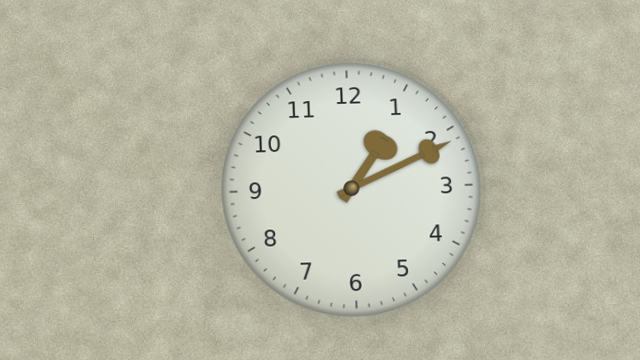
**1:11**
